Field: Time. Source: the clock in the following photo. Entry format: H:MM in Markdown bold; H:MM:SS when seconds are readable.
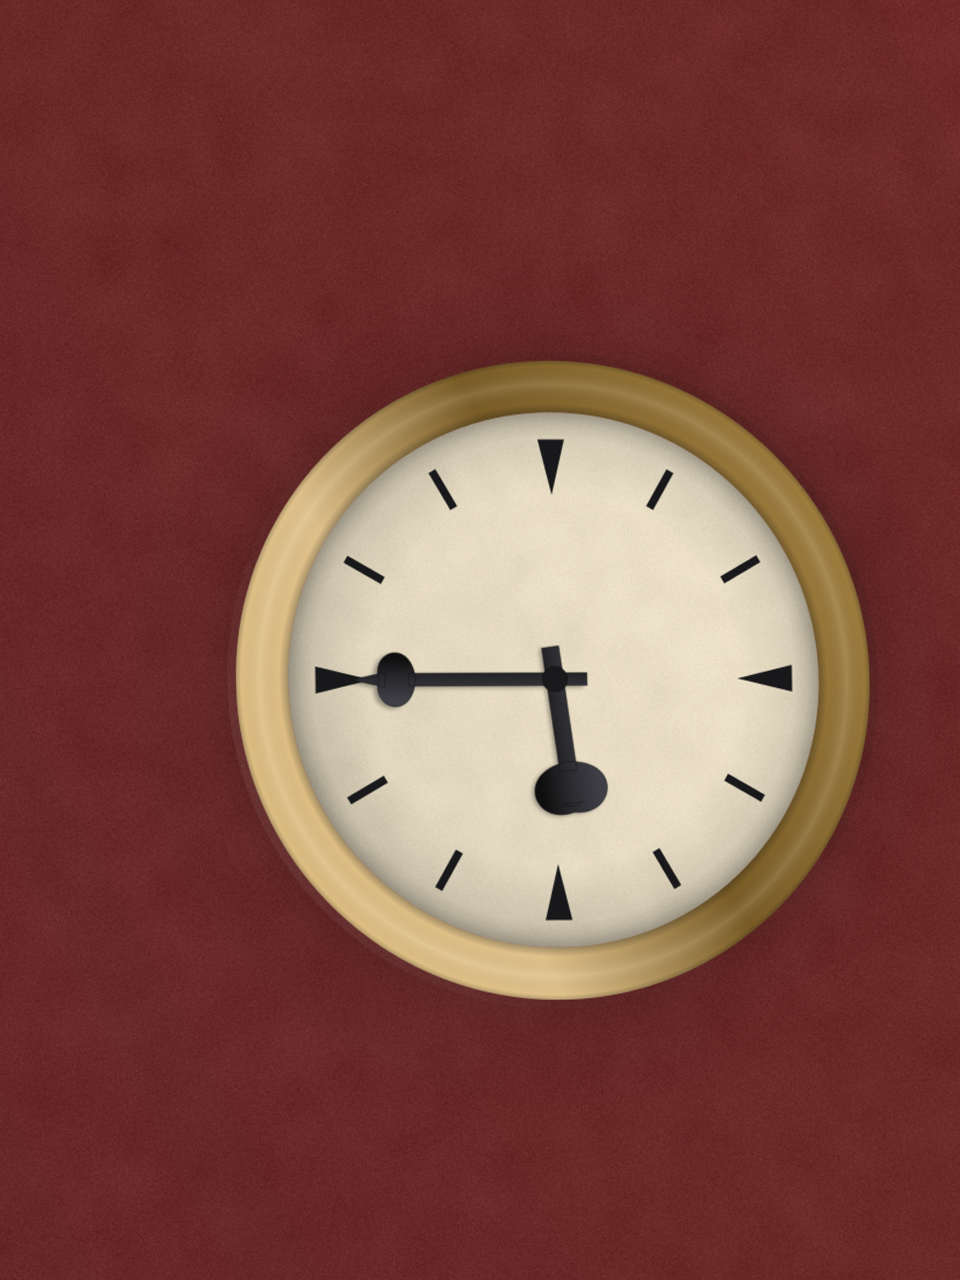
**5:45**
